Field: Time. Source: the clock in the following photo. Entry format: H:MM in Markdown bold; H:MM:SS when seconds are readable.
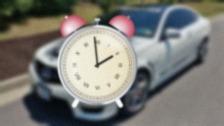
**1:59**
